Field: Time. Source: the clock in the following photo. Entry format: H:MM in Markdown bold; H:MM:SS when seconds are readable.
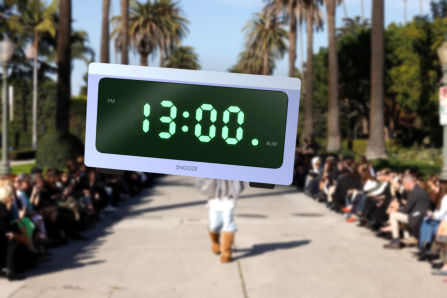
**13:00**
